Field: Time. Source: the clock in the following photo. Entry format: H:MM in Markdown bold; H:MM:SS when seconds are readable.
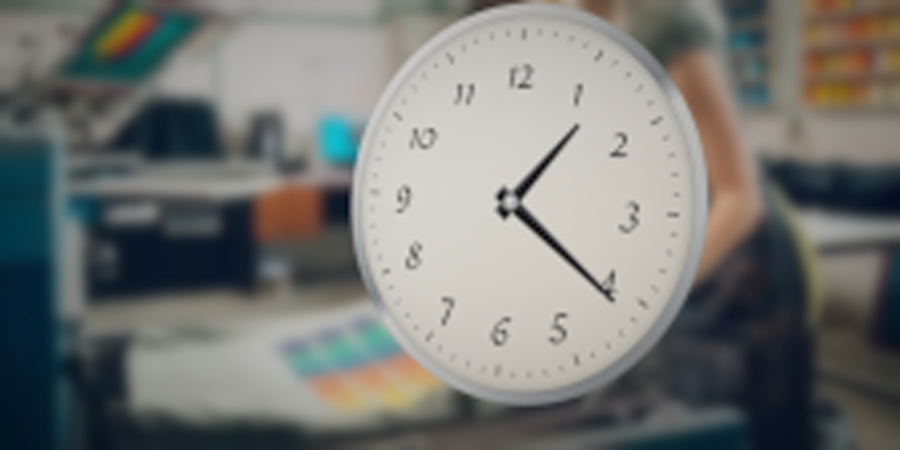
**1:21**
